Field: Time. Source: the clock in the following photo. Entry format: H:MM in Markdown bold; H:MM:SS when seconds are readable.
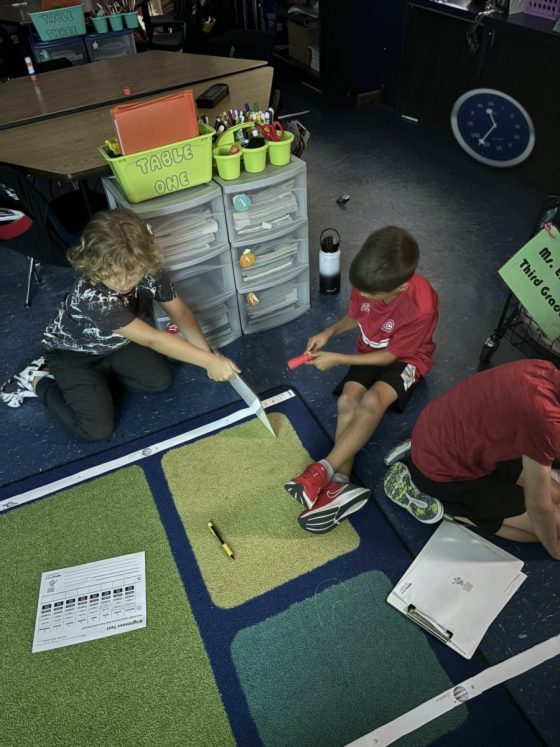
**11:37**
